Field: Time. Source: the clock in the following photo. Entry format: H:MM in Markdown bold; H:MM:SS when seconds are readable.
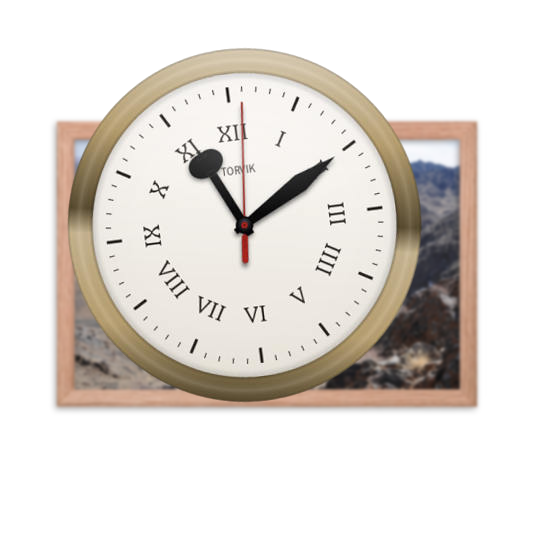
**11:10:01**
